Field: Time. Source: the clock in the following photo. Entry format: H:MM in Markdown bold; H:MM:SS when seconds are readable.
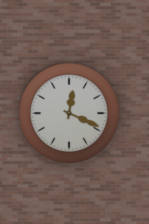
**12:19**
